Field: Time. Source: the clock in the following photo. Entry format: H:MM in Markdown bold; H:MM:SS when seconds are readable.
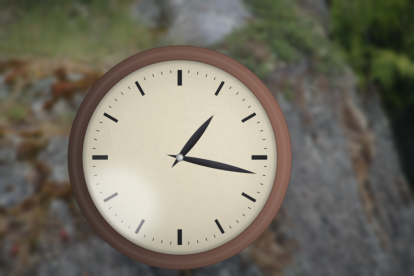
**1:17**
